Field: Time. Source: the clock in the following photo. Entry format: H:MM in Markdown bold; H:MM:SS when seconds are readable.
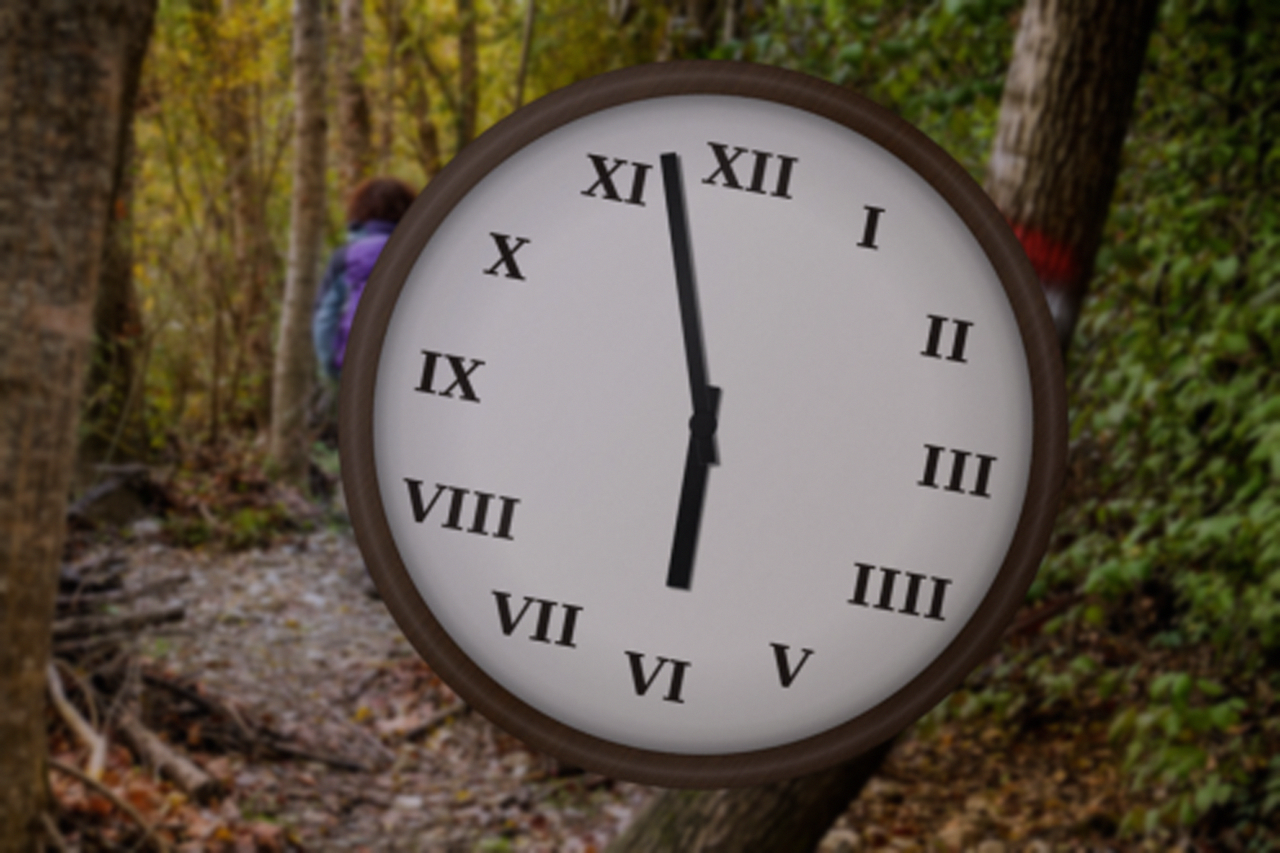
**5:57**
